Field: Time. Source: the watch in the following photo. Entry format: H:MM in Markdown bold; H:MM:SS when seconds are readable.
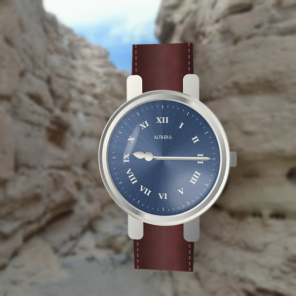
**9:15**
